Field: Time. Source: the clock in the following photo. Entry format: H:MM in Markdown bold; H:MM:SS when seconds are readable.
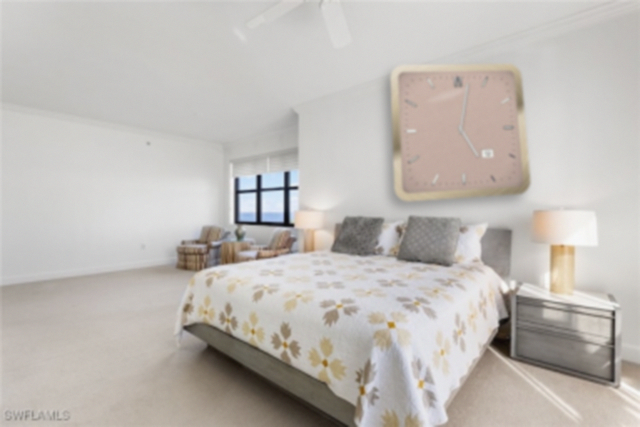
**5:02**
